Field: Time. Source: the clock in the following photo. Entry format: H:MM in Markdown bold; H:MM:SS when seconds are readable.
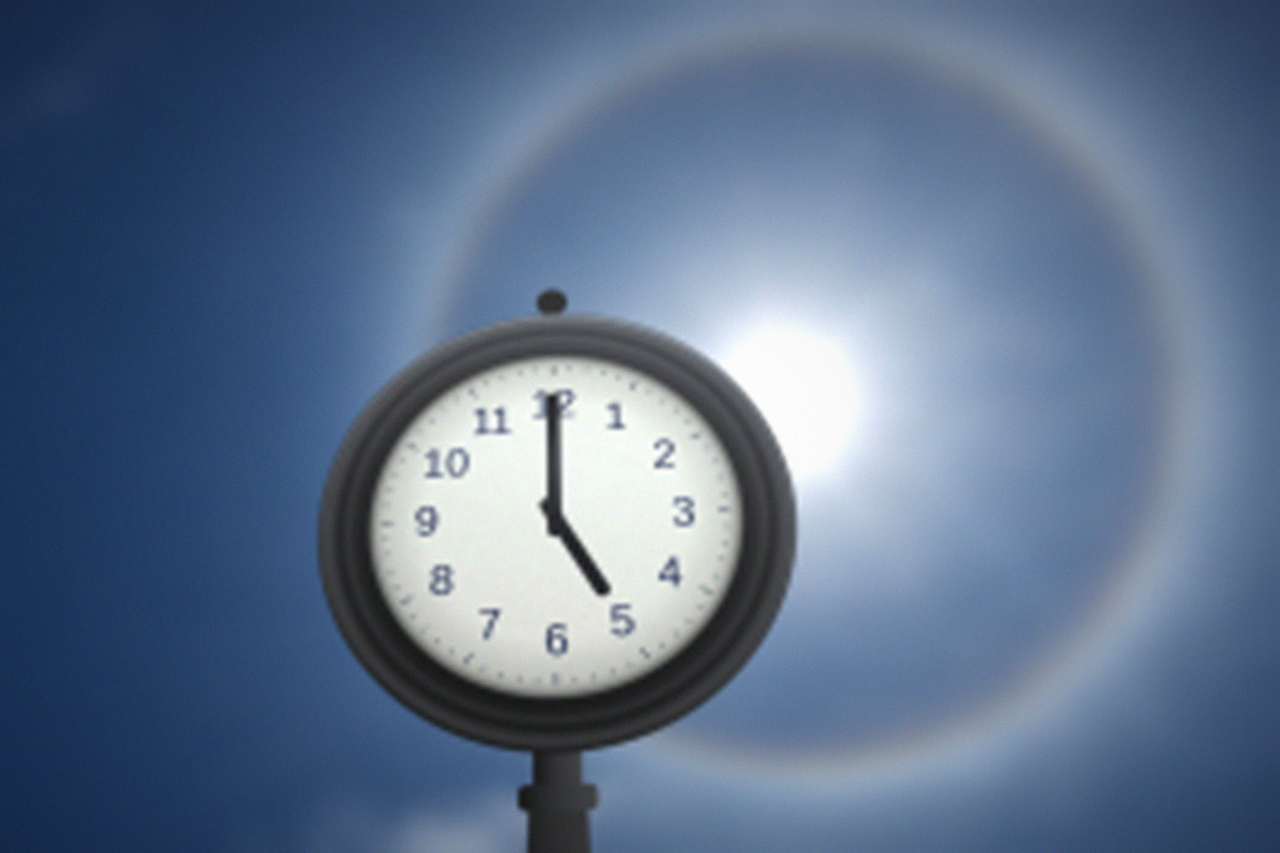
**5:00**
